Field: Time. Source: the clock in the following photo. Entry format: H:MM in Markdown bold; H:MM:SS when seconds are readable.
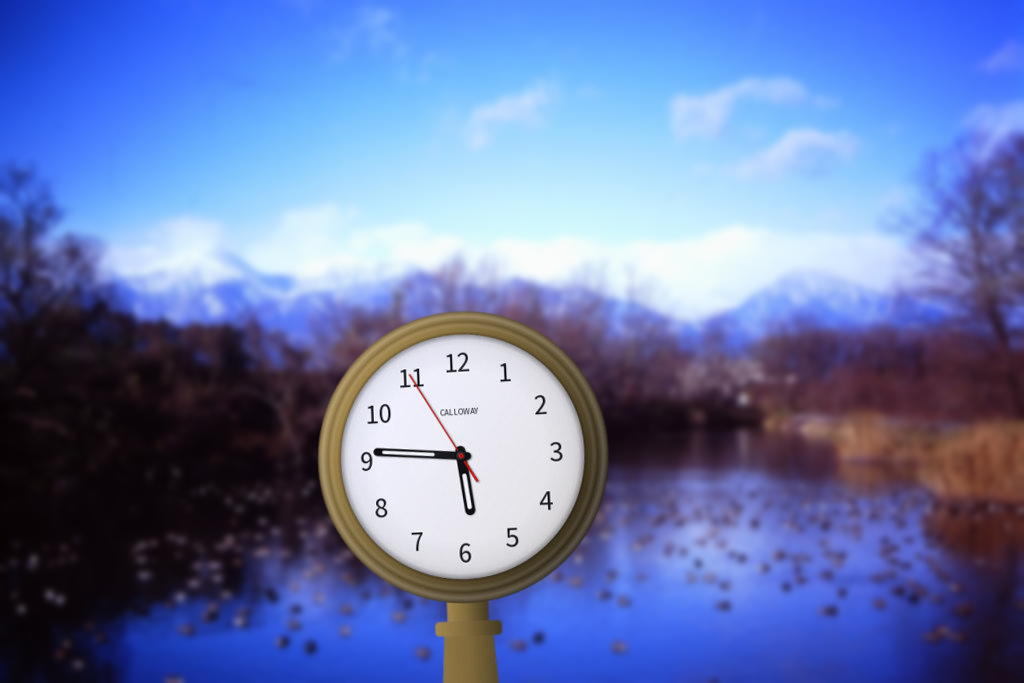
**5:45:55**
